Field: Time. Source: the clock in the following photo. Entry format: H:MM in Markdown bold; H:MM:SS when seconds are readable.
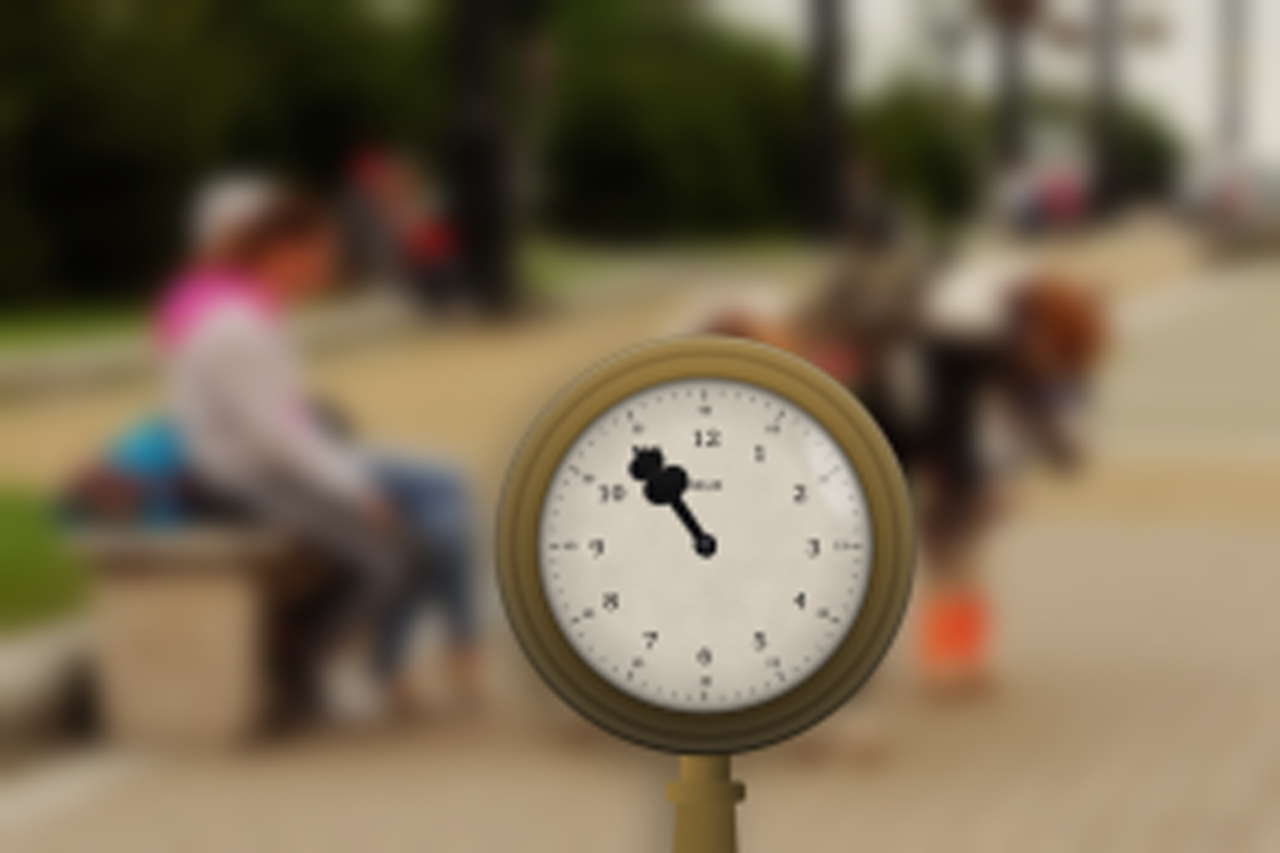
**10:54**
